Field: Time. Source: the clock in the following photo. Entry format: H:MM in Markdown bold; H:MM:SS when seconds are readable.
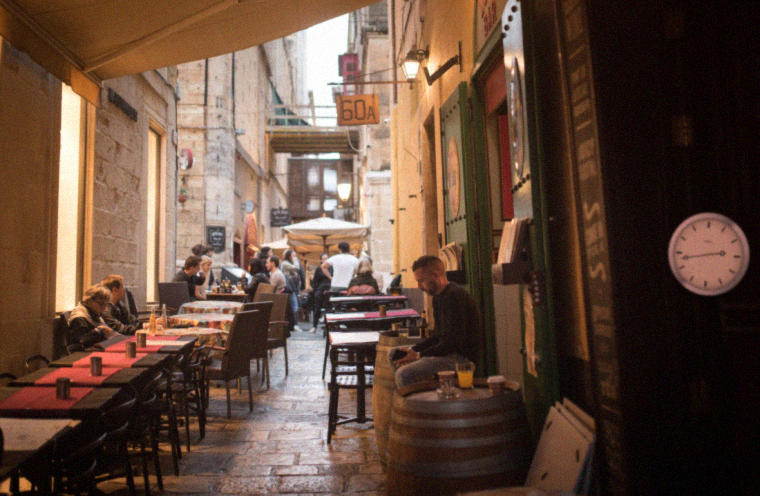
**2:43**
